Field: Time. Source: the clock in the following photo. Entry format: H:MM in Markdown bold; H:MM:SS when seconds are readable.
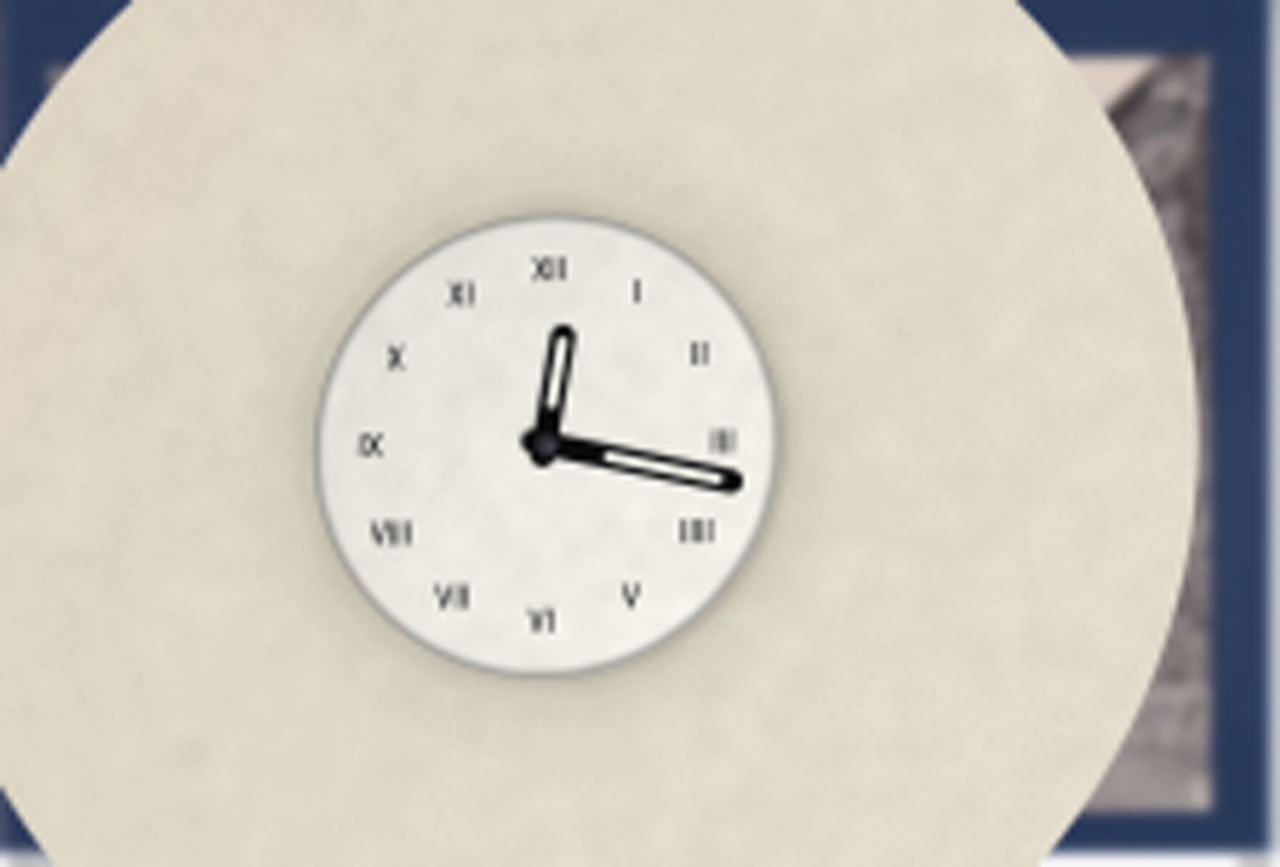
**12:17**
